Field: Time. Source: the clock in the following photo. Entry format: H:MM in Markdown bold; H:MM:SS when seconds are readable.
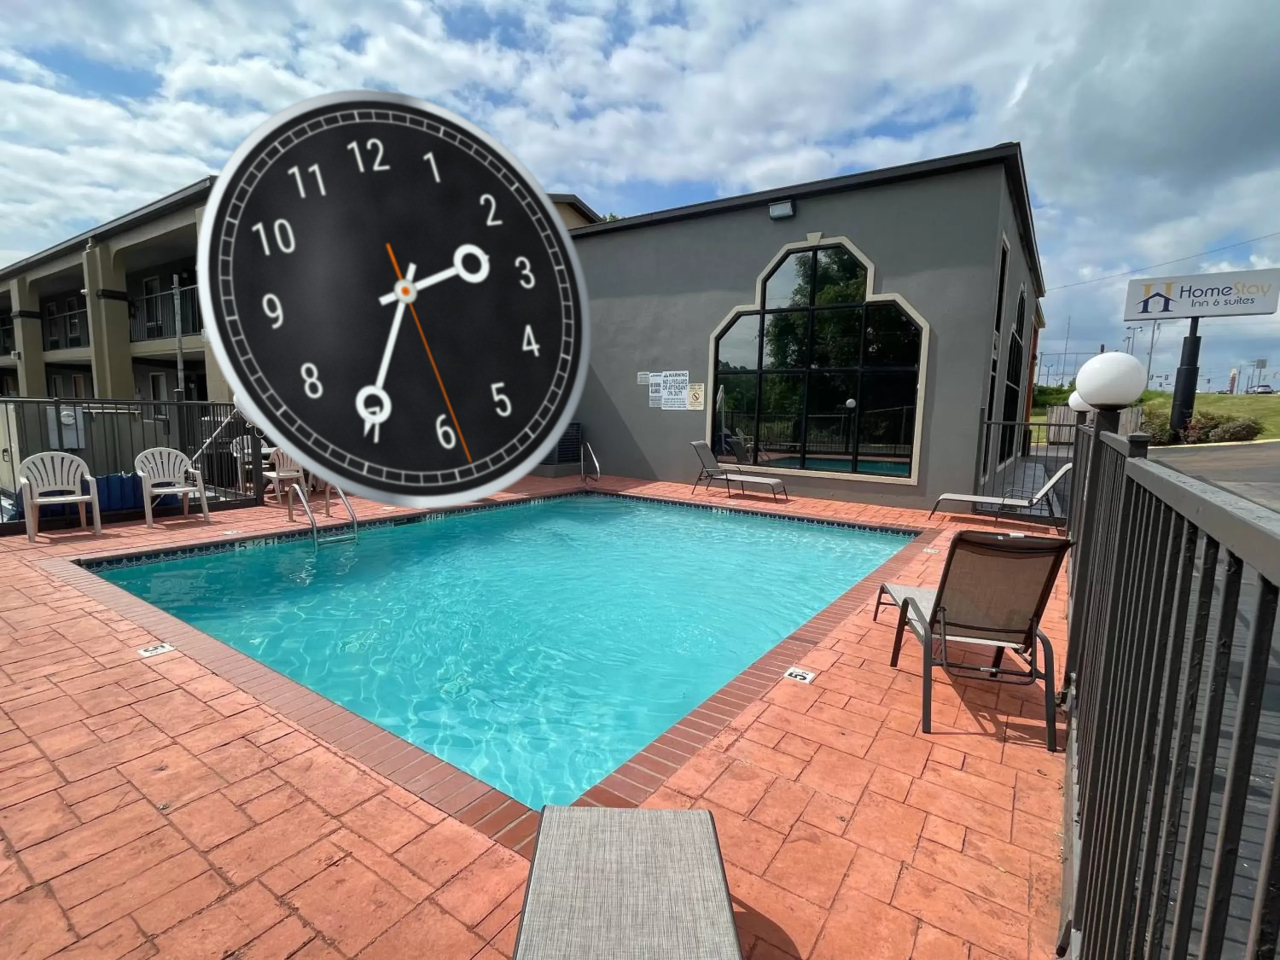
**2:35:29**
